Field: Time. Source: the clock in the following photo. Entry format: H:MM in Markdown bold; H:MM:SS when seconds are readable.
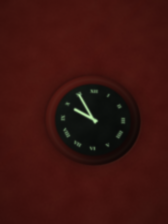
**9:55**
